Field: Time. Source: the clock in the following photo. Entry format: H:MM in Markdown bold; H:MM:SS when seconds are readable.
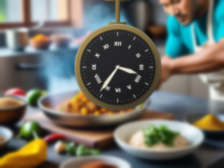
**3:36**
